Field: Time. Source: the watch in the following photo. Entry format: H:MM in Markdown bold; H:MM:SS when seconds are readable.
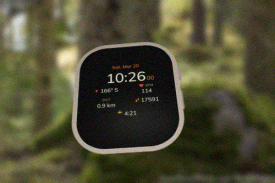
**10:26**
